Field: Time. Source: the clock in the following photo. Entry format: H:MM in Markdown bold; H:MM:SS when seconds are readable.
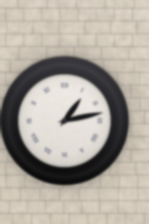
**1:13**
